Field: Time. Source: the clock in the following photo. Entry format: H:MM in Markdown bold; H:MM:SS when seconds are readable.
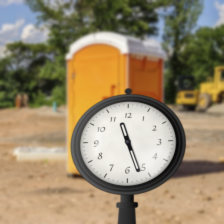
**11:27**
